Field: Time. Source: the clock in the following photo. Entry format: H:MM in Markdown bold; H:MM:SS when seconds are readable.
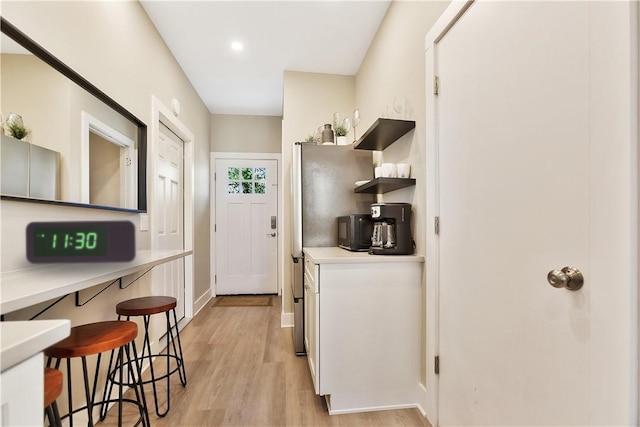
**11:30**
